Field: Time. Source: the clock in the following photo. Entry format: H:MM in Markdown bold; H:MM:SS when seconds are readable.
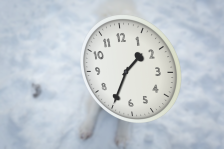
**1:35**
